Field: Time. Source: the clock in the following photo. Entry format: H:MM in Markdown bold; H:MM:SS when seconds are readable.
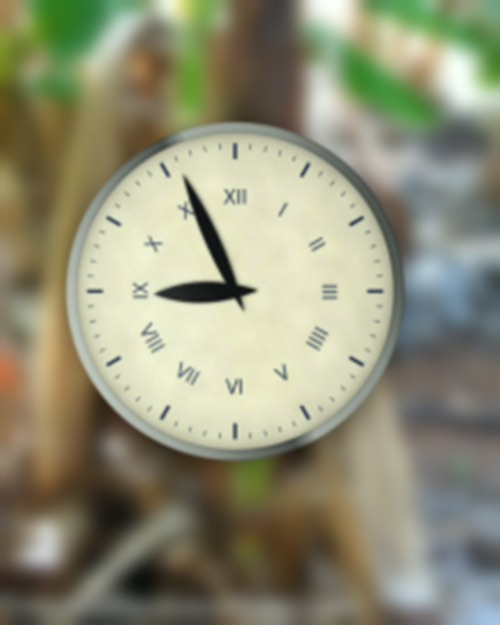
**8:56**
